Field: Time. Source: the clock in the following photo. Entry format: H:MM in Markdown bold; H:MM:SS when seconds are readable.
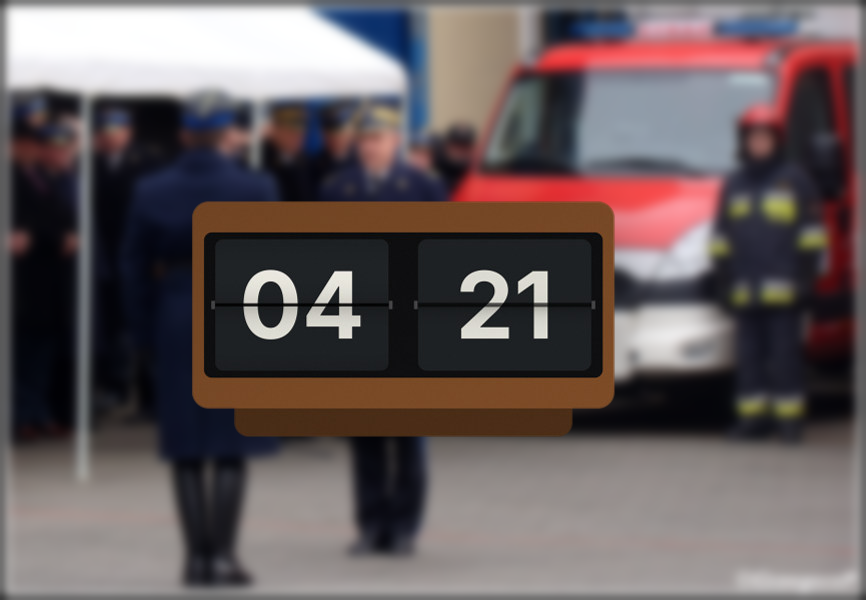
**4:21**
